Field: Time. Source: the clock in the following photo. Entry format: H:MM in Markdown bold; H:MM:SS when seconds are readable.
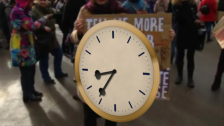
**8:36**
